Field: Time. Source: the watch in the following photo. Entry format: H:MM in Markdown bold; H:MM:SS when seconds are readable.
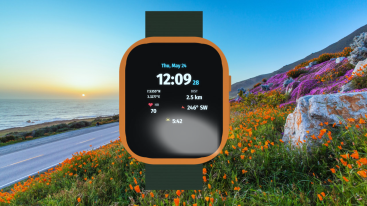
**12:09**
